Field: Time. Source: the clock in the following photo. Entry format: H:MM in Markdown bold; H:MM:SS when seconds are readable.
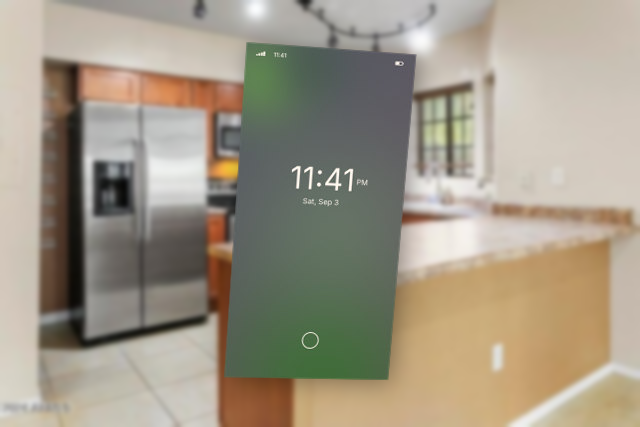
**11:41**
